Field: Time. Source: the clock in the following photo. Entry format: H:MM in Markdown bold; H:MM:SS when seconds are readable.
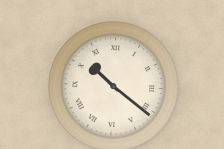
**10:21**
